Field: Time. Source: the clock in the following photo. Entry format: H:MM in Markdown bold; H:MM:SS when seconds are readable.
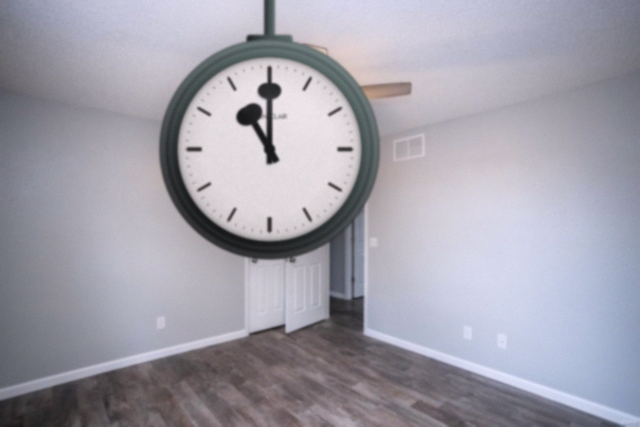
**11:00**
